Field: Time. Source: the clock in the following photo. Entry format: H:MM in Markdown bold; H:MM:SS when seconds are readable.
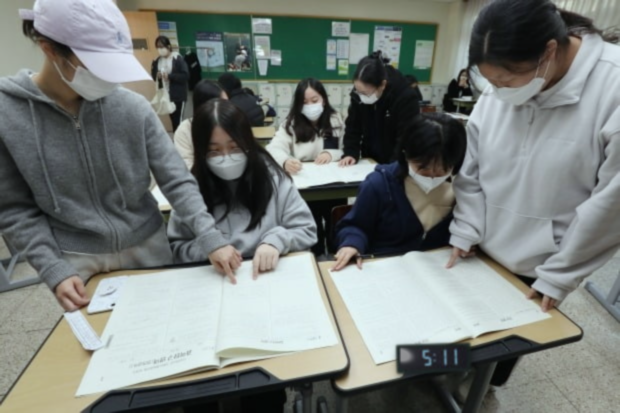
**5:11**
